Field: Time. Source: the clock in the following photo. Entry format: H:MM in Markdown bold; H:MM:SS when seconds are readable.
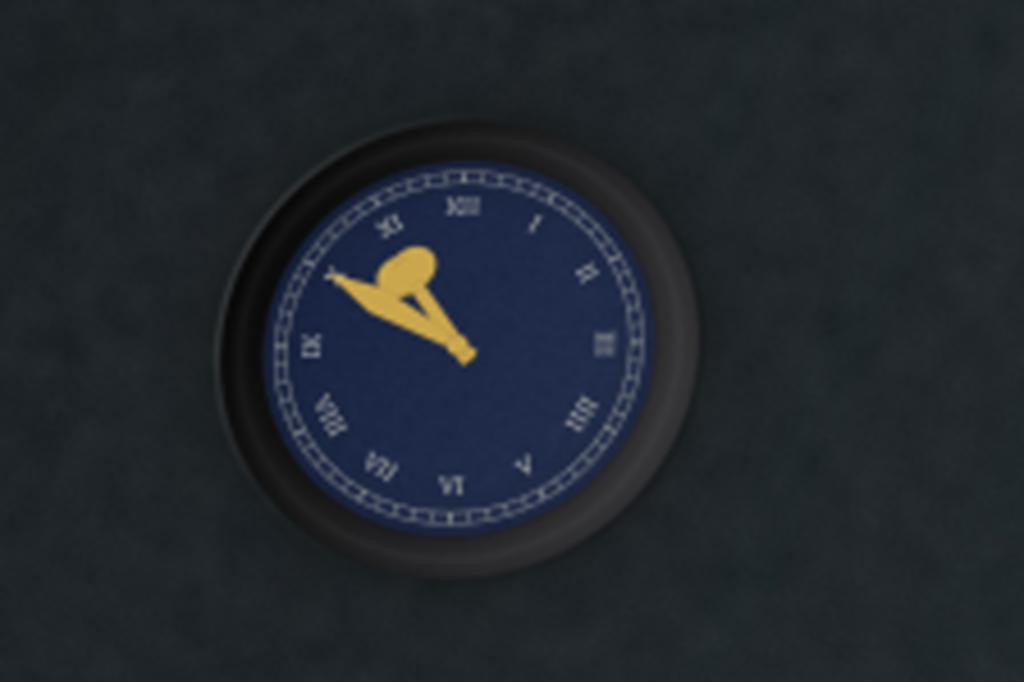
**10:50**
